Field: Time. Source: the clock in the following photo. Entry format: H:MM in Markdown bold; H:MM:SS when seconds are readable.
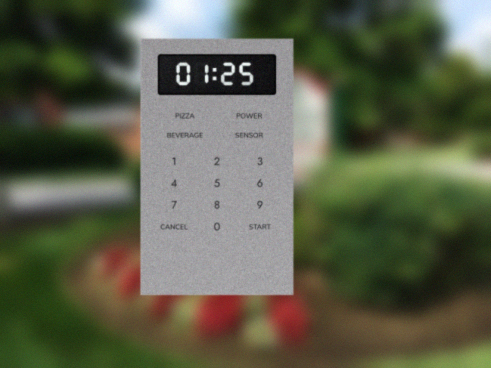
**1:25**
